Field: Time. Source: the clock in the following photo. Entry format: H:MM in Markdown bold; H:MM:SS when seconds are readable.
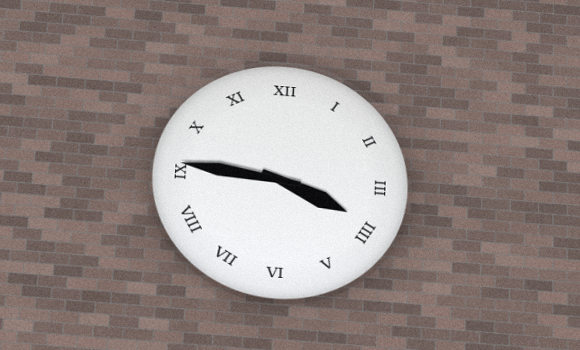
**3:46**
